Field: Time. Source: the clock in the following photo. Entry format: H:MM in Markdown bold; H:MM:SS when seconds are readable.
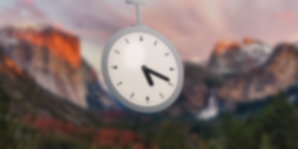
**5:19**
